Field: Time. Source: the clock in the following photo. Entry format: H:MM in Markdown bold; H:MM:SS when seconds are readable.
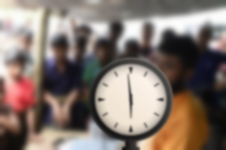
**5:59**
